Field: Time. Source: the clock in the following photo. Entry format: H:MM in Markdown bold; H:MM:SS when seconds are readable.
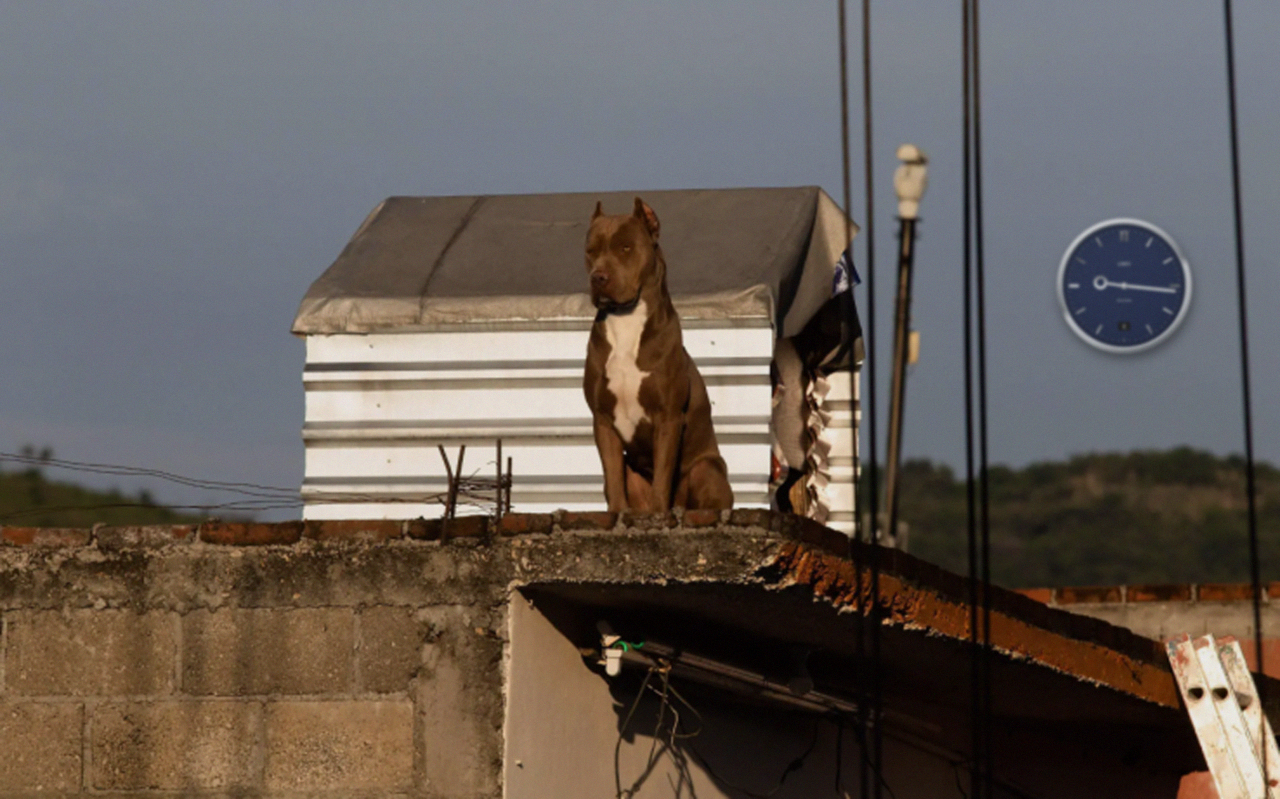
**9:16**
